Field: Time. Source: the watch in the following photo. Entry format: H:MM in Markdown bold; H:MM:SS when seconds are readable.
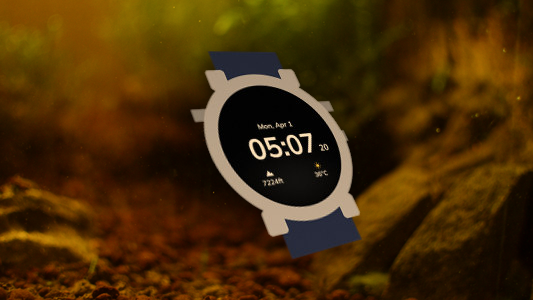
**5:07:20**
